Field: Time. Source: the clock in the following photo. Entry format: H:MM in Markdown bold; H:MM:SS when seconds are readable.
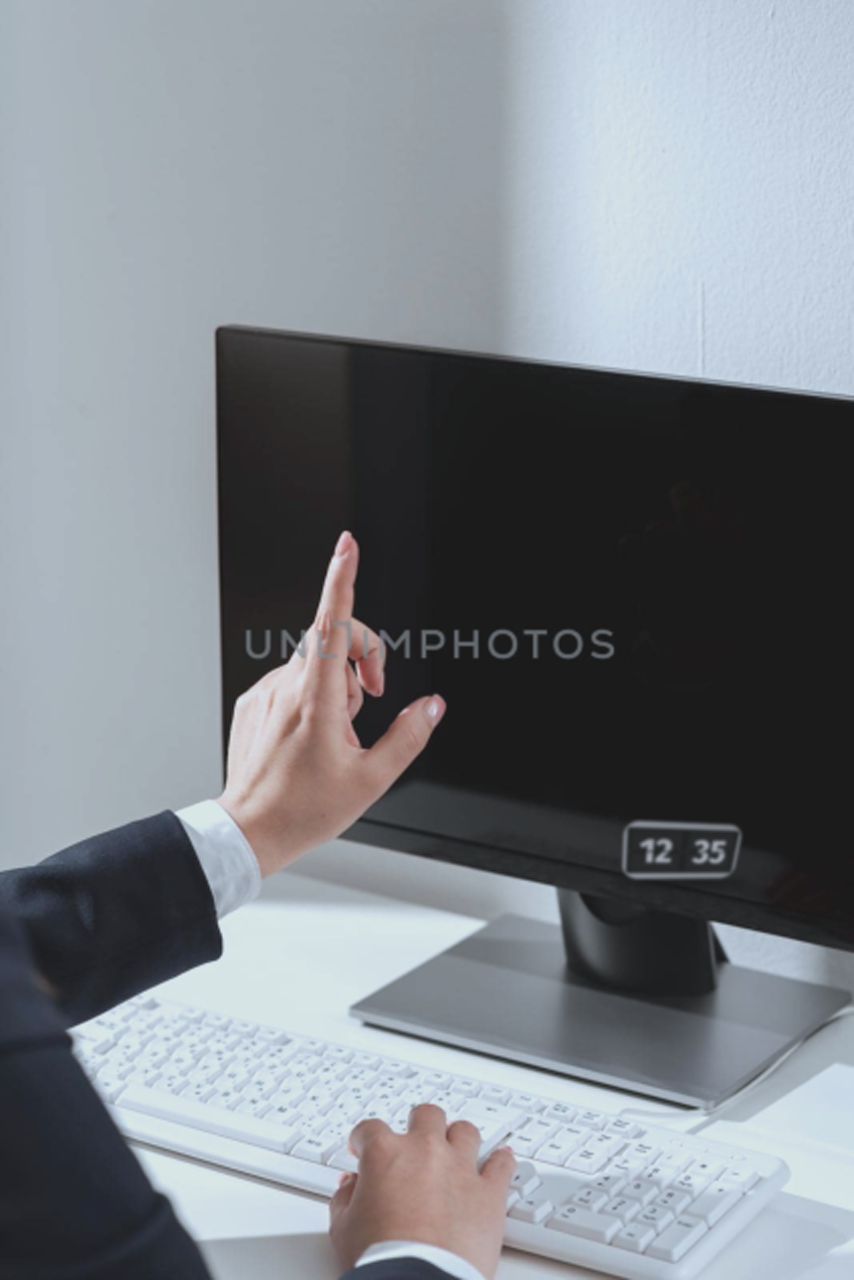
**12:35**
